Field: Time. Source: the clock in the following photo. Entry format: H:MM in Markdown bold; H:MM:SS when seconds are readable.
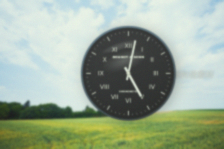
**5:02**
